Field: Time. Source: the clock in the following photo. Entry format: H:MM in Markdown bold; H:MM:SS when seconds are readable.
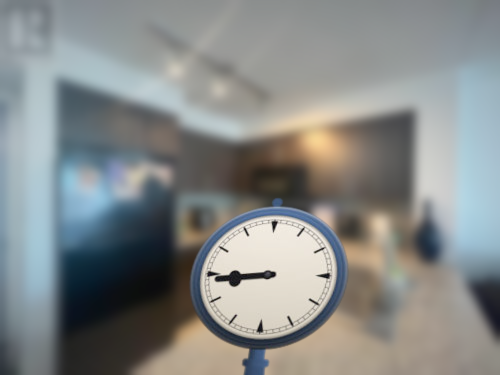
**8:44**
